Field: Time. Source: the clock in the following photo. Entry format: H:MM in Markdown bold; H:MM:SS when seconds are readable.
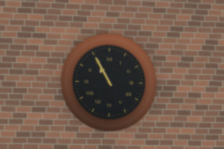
**10:55**
